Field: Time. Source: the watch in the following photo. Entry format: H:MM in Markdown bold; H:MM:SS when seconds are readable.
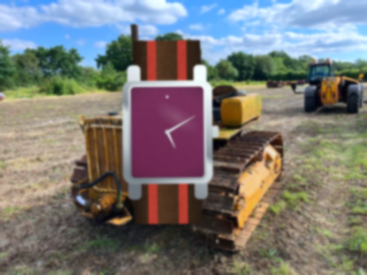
**5:10**
